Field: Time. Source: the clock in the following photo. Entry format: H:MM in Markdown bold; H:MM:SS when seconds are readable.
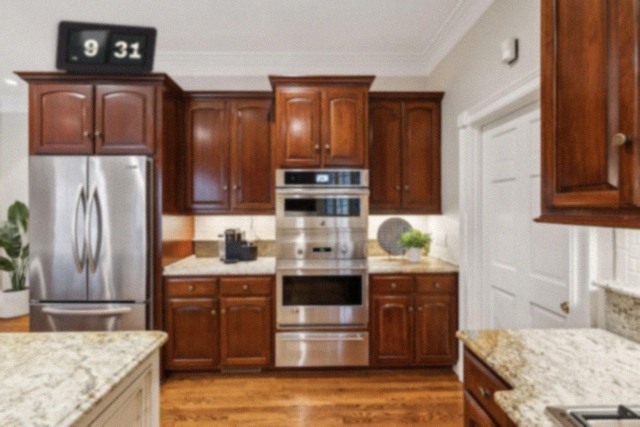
**9:31**
